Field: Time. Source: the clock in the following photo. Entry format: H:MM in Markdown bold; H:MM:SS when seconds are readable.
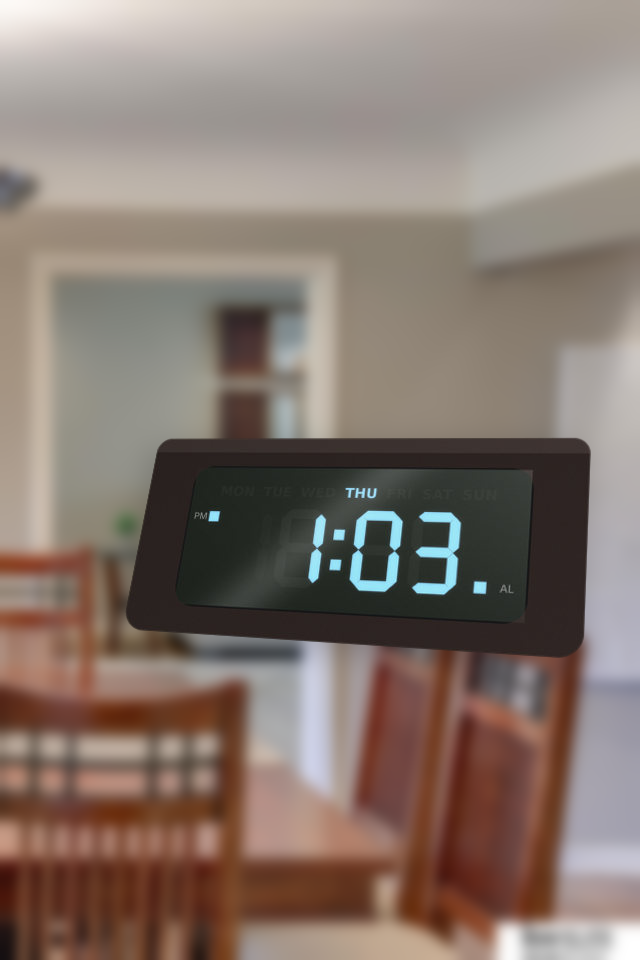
**1:03**
